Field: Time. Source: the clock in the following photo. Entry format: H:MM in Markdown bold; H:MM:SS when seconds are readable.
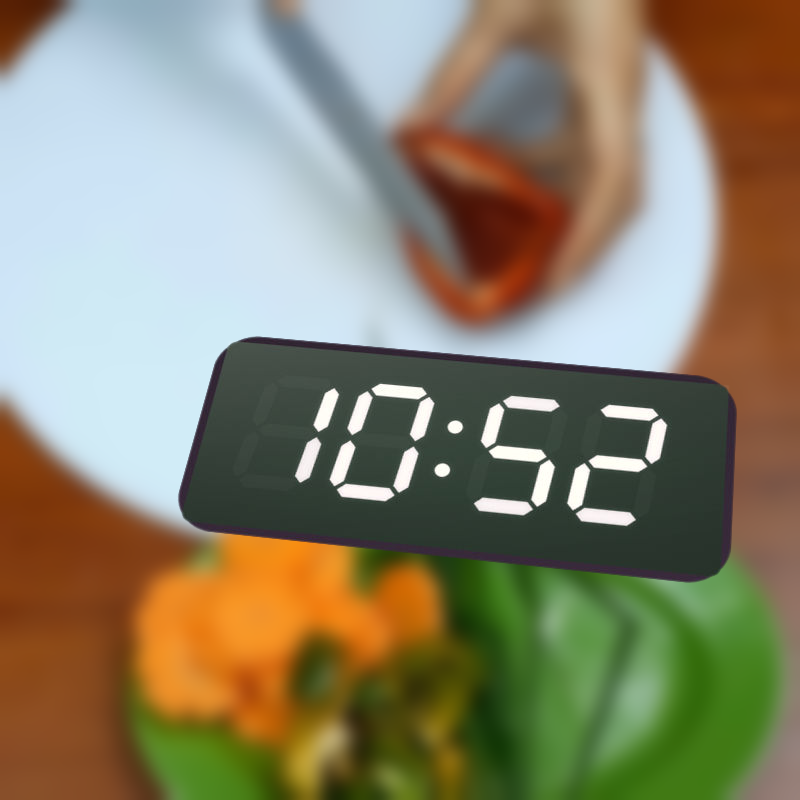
**10:52**
